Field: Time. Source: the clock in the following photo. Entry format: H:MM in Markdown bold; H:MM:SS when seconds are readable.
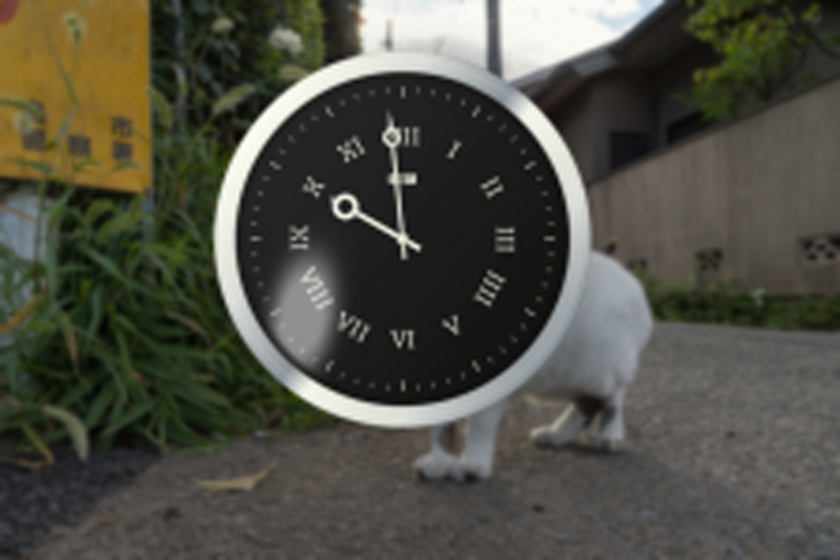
**9:59**
